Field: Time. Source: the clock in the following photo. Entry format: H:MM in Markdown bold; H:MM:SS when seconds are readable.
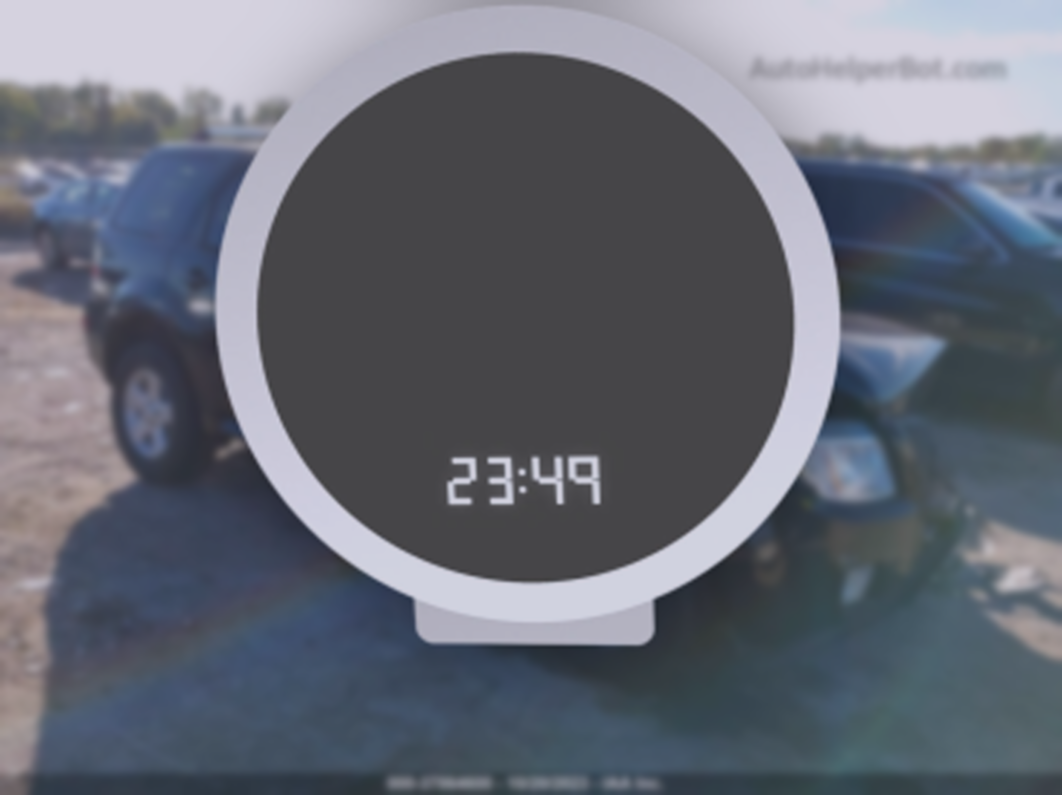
**23:49**
